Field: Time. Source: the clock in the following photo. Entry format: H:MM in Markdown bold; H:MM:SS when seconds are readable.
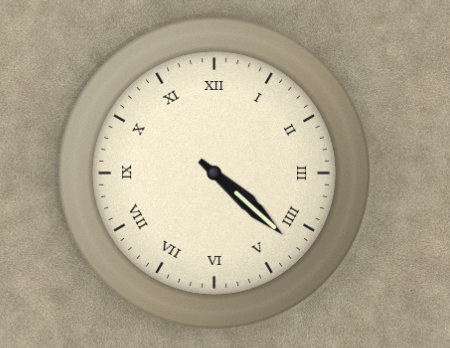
**4:22**
